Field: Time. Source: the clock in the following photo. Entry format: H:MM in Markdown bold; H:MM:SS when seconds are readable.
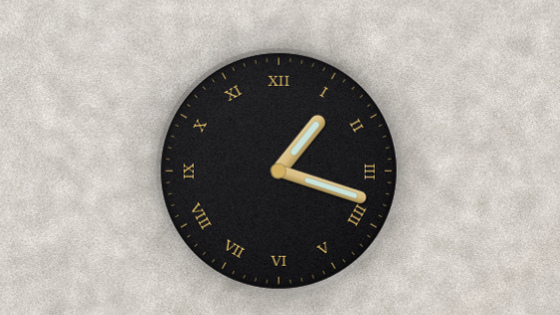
**1:18**
